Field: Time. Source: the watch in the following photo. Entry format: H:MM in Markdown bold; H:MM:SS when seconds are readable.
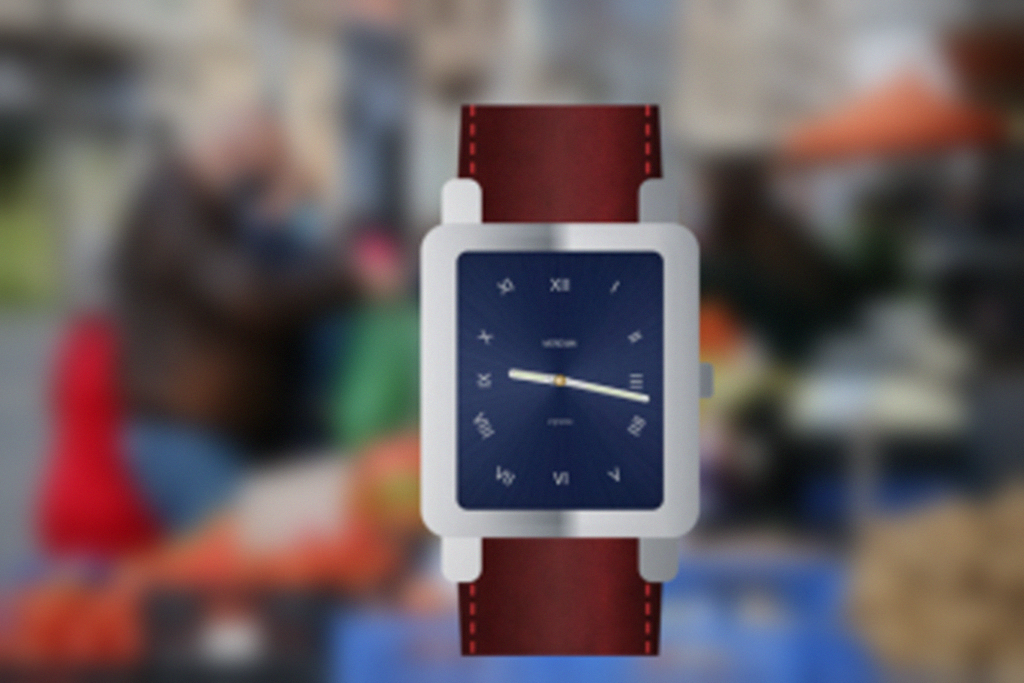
**9:17**
